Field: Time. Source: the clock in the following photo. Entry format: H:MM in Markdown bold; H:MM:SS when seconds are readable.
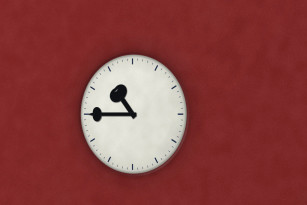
**10:45**
